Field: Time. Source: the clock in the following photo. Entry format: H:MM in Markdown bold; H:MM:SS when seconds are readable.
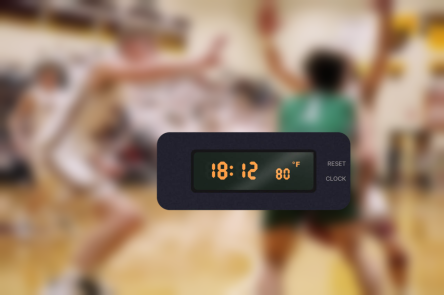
**18:12**
